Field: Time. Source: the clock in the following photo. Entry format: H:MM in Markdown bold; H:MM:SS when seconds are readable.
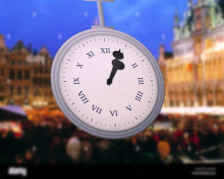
**1:04**
